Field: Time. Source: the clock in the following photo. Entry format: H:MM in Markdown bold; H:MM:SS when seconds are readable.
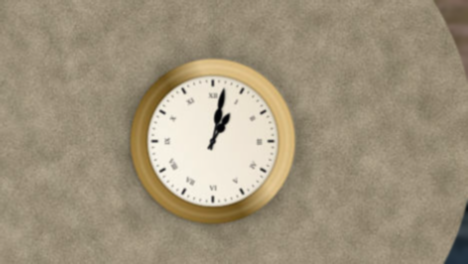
**1:02**
